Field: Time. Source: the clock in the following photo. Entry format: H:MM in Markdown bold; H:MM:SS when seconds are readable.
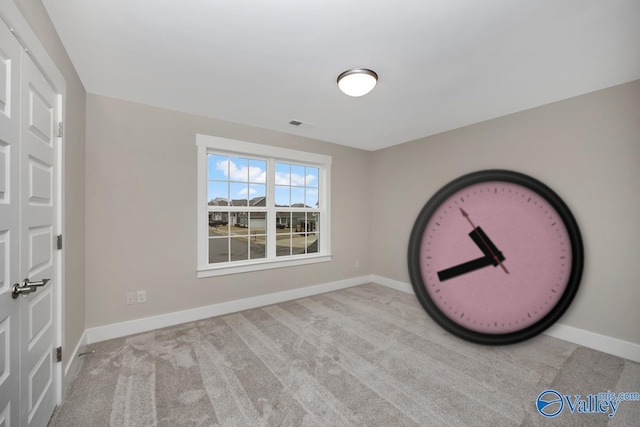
**10:41:54**
